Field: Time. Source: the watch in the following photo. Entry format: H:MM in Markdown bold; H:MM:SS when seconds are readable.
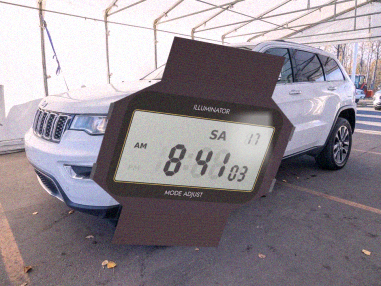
**8:41:03**
